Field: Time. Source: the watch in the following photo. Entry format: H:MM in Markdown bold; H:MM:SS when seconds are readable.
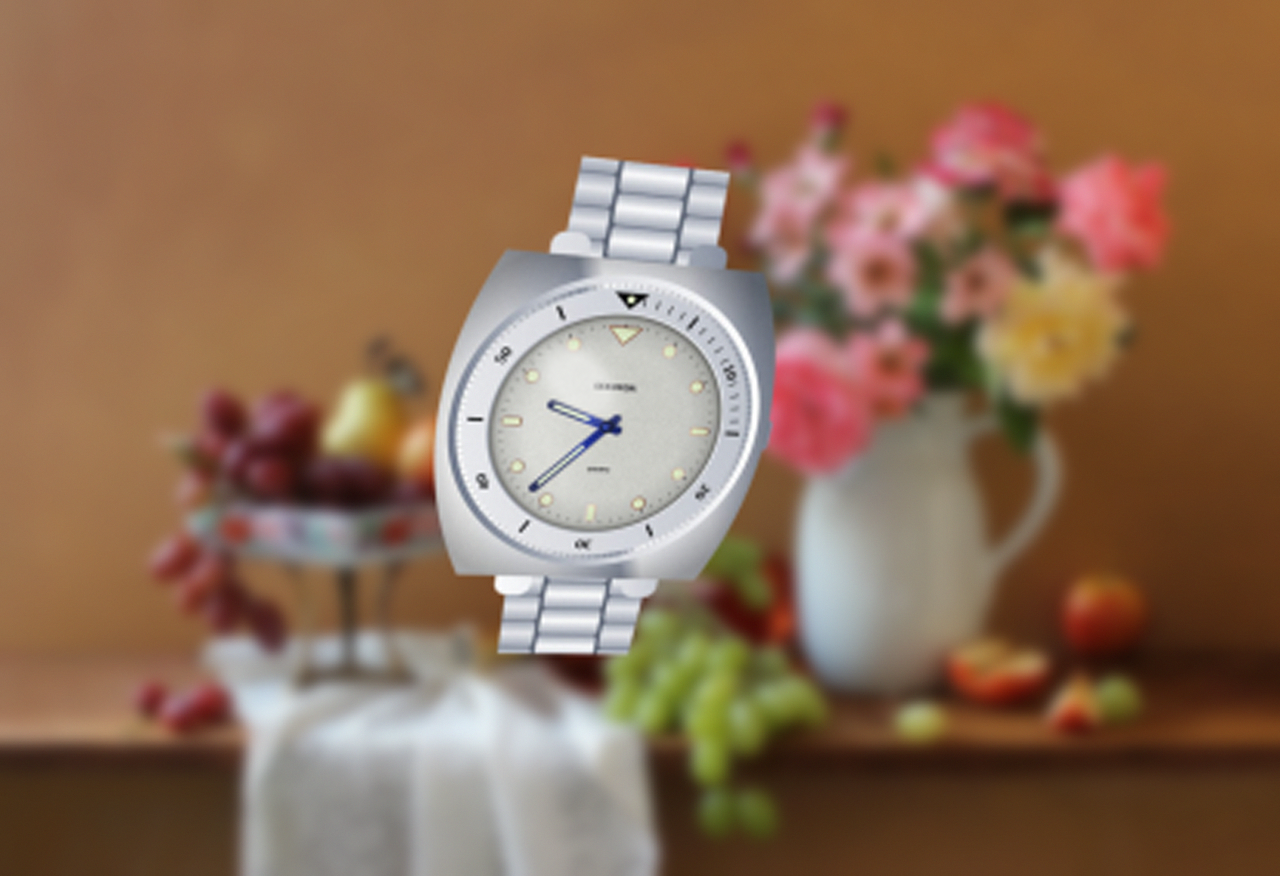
**9:37**
